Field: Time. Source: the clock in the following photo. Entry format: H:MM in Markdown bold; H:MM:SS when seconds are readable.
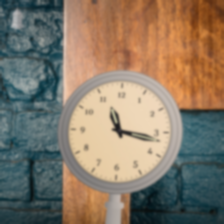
**11:17**
